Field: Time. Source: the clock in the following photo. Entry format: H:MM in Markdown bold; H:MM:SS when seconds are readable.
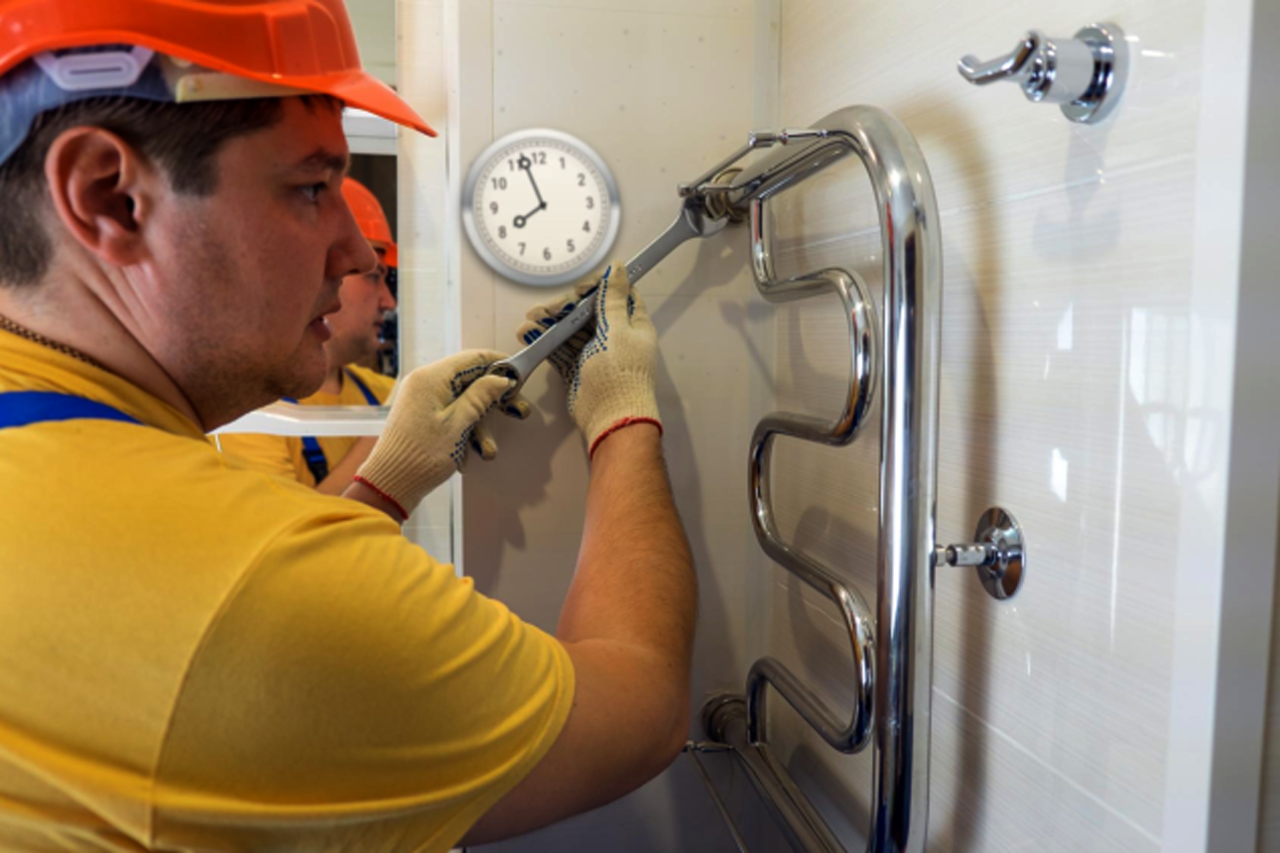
**7:57**
